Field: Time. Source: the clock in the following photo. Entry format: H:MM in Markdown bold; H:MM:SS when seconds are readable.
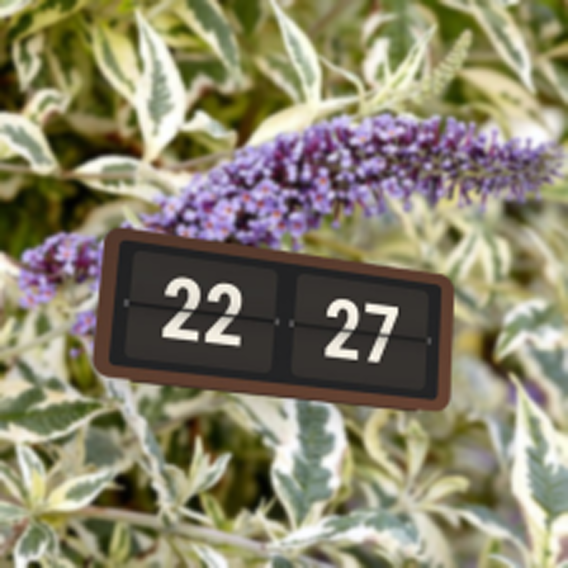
**22:27**
